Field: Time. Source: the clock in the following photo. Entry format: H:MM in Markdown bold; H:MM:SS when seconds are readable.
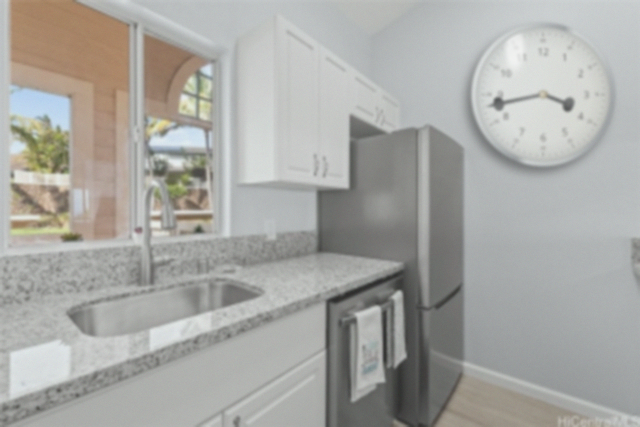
**3:43**
